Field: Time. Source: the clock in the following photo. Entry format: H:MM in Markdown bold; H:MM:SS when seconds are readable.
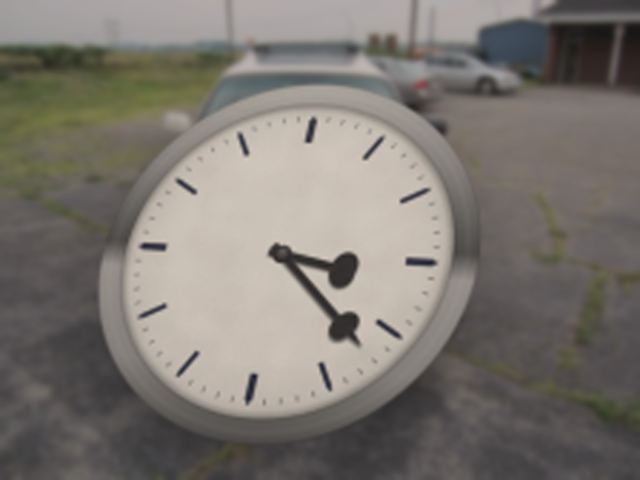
**3:22**
